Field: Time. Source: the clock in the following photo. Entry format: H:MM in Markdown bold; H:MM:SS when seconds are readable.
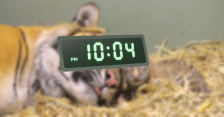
**10:04**
